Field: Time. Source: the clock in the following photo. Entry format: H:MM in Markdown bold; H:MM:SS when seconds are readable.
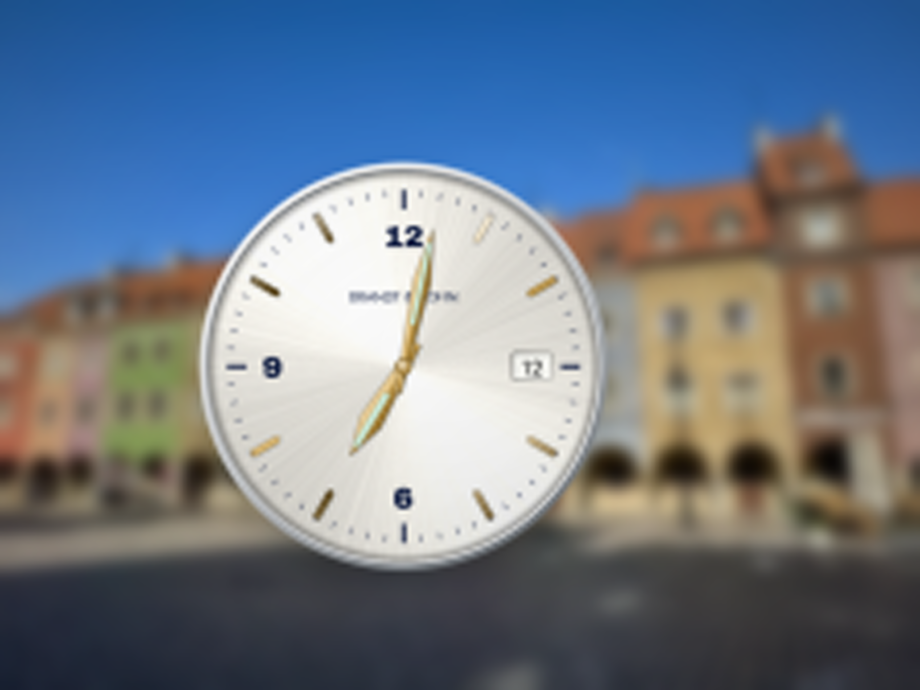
**7:02**
